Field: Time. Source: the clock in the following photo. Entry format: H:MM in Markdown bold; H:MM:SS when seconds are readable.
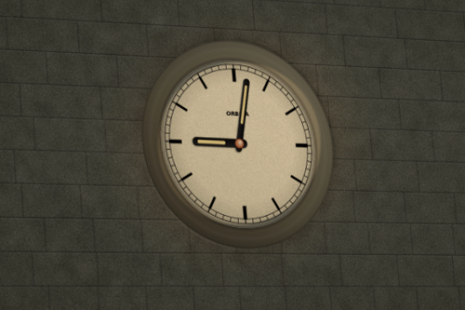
**9:02**
